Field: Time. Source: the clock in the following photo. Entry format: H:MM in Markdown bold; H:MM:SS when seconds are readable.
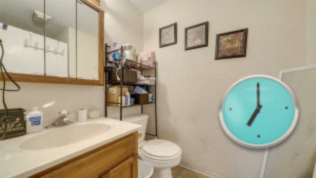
**7:00**
